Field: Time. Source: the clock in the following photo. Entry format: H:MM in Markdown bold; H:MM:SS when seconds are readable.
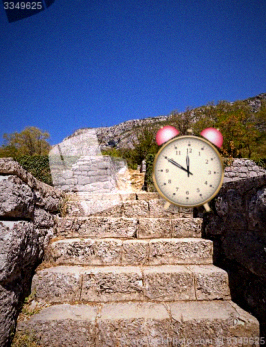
**11:50**
